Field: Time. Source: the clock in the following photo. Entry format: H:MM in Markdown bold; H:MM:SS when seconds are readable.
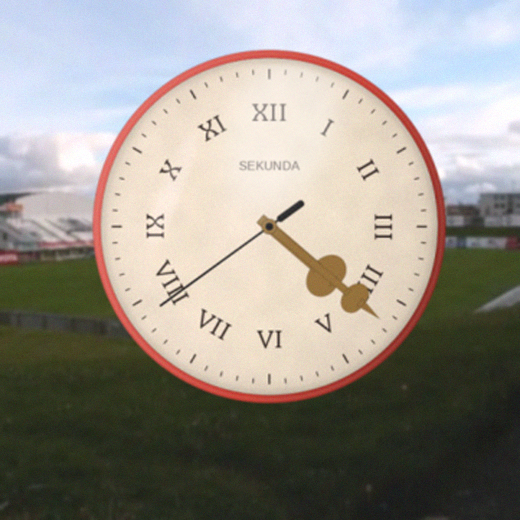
**4:21:39**
